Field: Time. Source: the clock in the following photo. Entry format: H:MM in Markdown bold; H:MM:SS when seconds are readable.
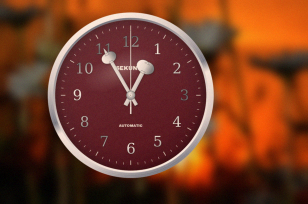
**12:55:00**
